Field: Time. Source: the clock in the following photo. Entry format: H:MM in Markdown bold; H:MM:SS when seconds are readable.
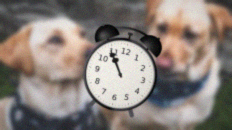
**10:54**
